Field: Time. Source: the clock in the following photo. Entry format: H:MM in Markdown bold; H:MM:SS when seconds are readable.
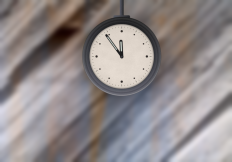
**11:54**
